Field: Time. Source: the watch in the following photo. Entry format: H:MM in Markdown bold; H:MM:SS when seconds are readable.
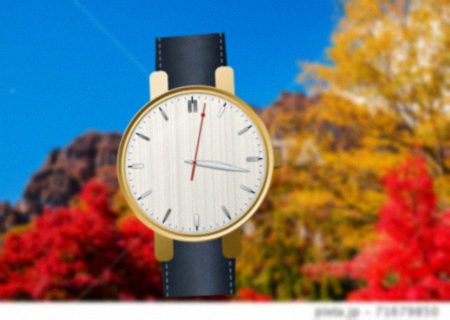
**3:17:02**
